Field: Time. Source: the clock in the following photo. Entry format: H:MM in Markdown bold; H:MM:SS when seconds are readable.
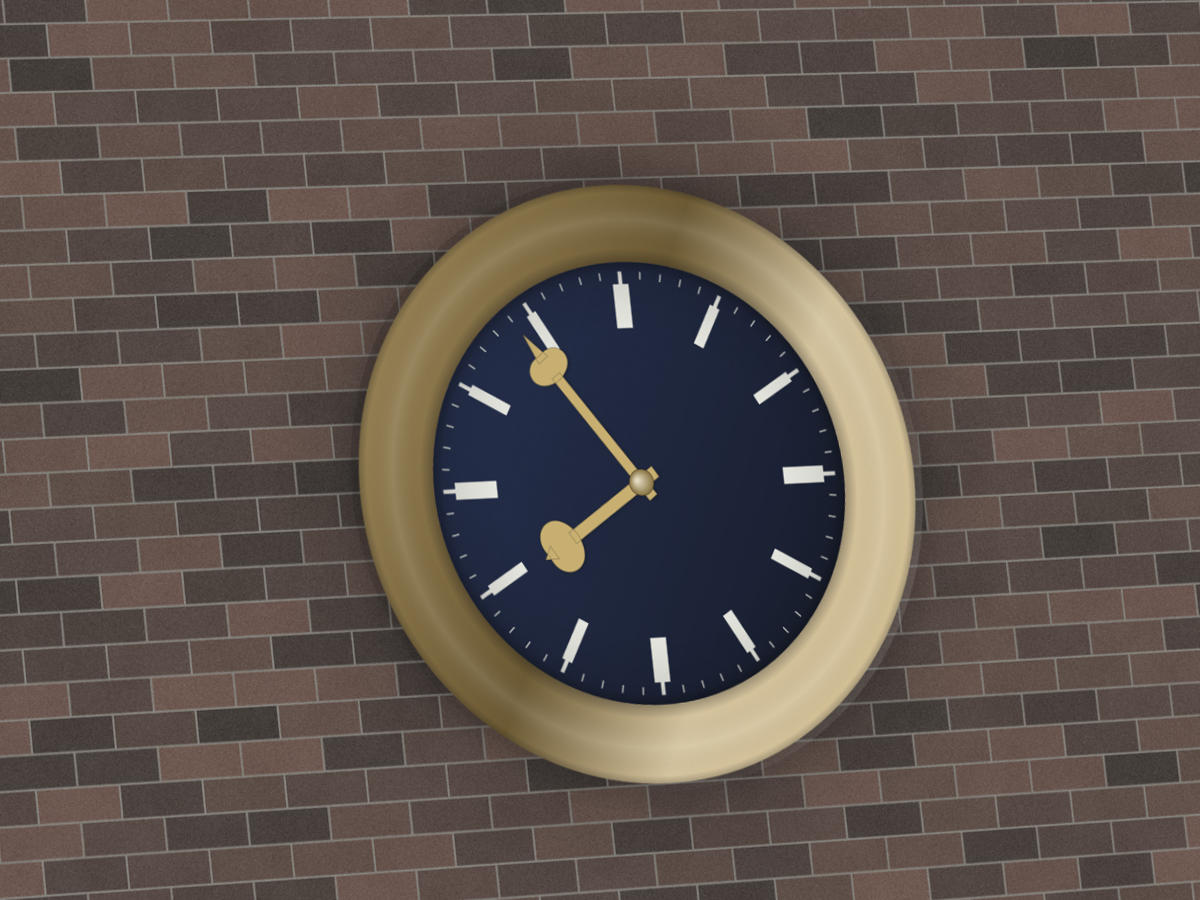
**7:54**
